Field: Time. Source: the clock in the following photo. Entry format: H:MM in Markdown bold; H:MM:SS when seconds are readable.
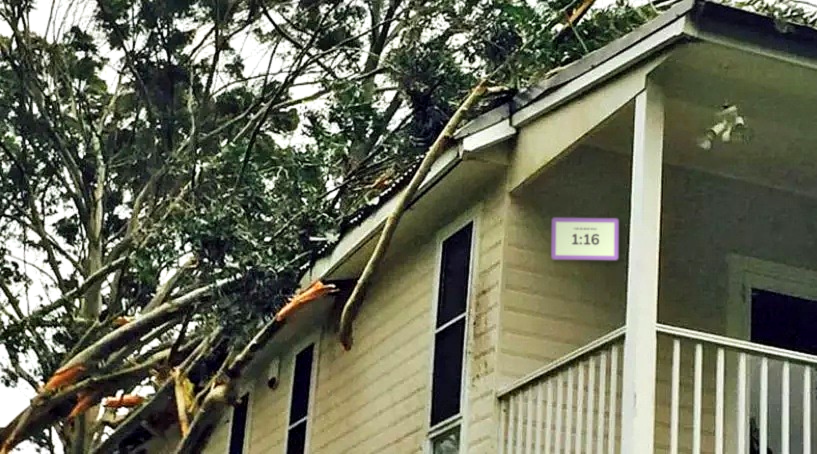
**1:16**
